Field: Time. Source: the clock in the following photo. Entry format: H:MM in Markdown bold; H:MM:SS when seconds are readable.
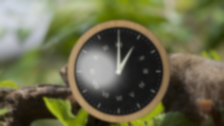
**1:00**
